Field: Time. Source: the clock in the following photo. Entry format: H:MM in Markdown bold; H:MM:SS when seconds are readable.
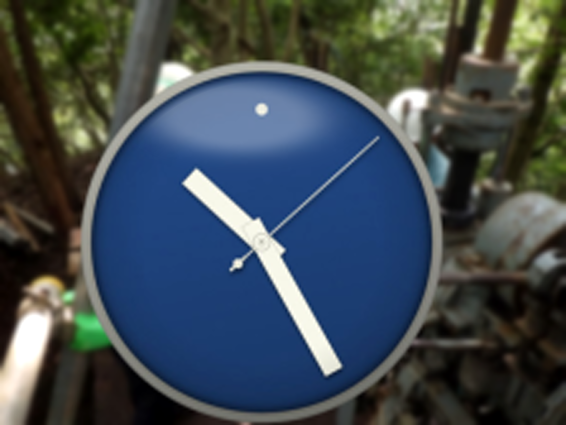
**10:25:08**
